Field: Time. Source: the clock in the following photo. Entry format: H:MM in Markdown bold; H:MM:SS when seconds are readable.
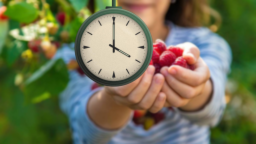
**4:00**
